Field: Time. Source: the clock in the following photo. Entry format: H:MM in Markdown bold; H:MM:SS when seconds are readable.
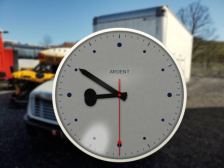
**8:50:30**
